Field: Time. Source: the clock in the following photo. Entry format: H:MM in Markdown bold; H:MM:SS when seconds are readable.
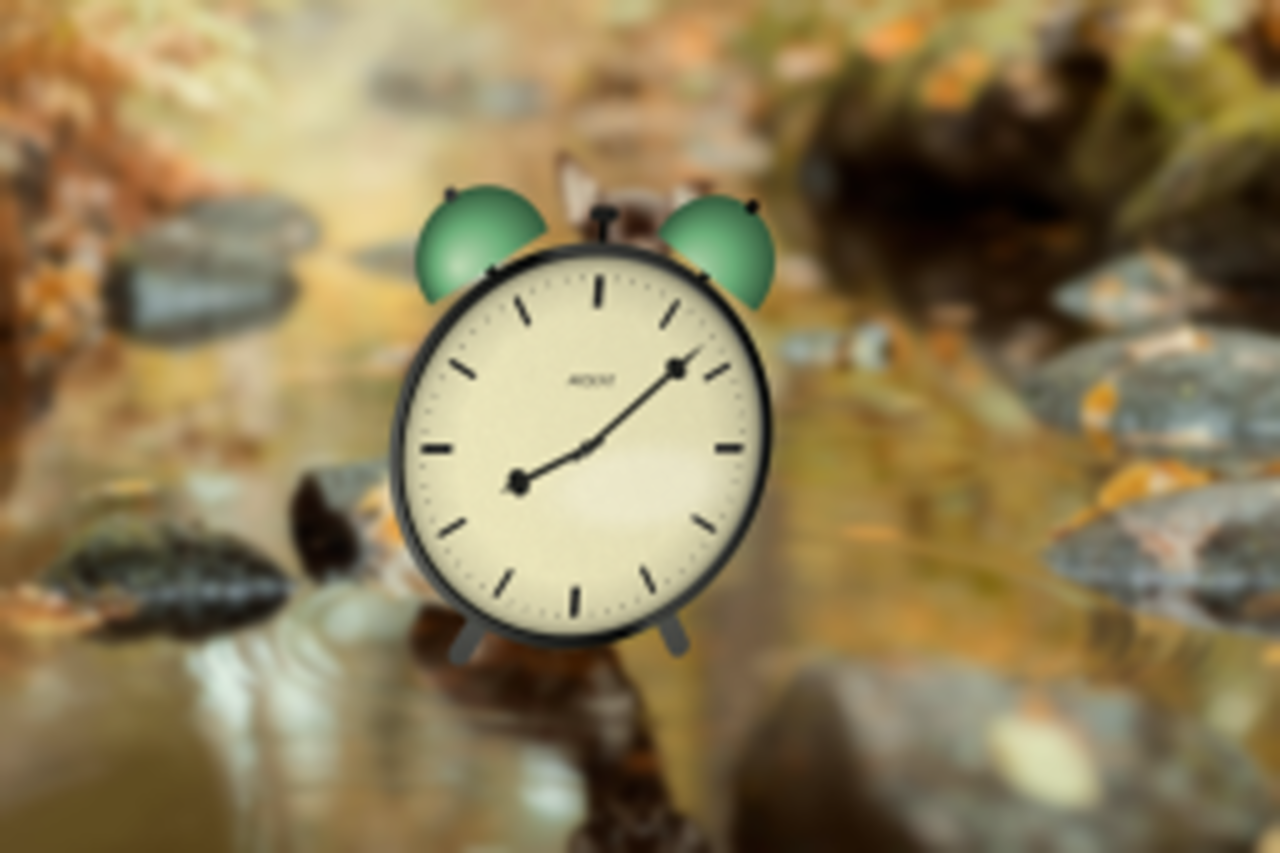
**8:08**
